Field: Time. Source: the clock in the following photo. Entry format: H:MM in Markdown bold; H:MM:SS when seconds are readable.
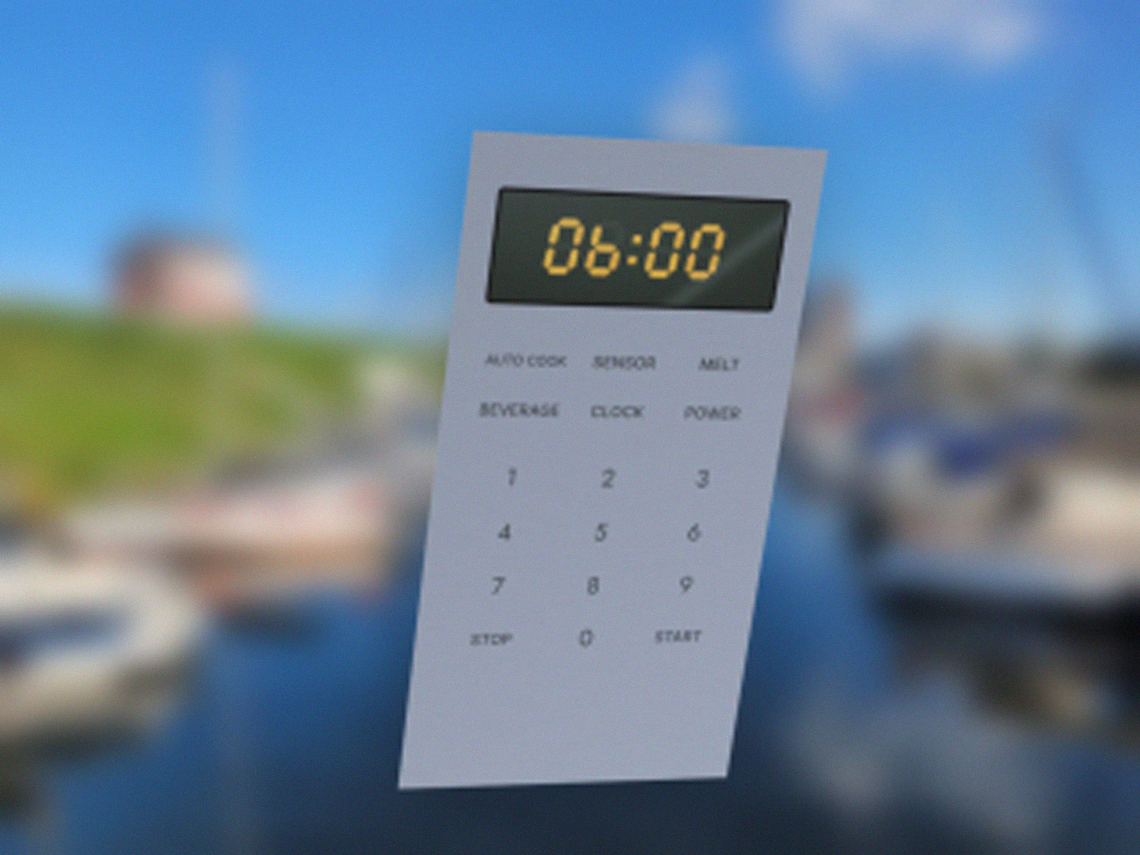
**6:00**
